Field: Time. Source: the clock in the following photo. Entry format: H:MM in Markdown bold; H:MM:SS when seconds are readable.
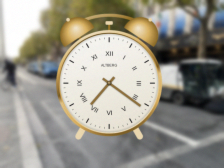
**7:21**
